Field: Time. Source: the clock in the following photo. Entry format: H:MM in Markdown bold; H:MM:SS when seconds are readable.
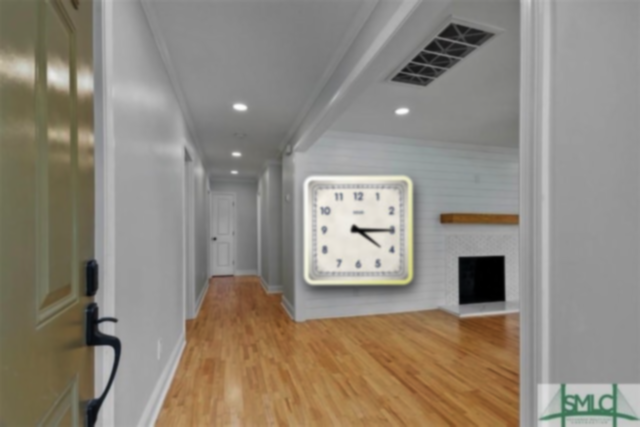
**4:15**
